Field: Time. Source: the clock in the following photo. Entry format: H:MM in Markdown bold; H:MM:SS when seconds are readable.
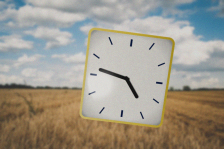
**4:47**
